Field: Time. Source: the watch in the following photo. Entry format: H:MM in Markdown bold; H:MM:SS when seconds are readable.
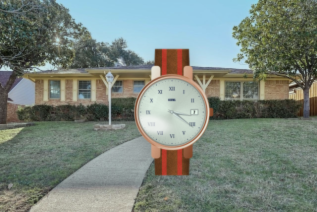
**3:21**
